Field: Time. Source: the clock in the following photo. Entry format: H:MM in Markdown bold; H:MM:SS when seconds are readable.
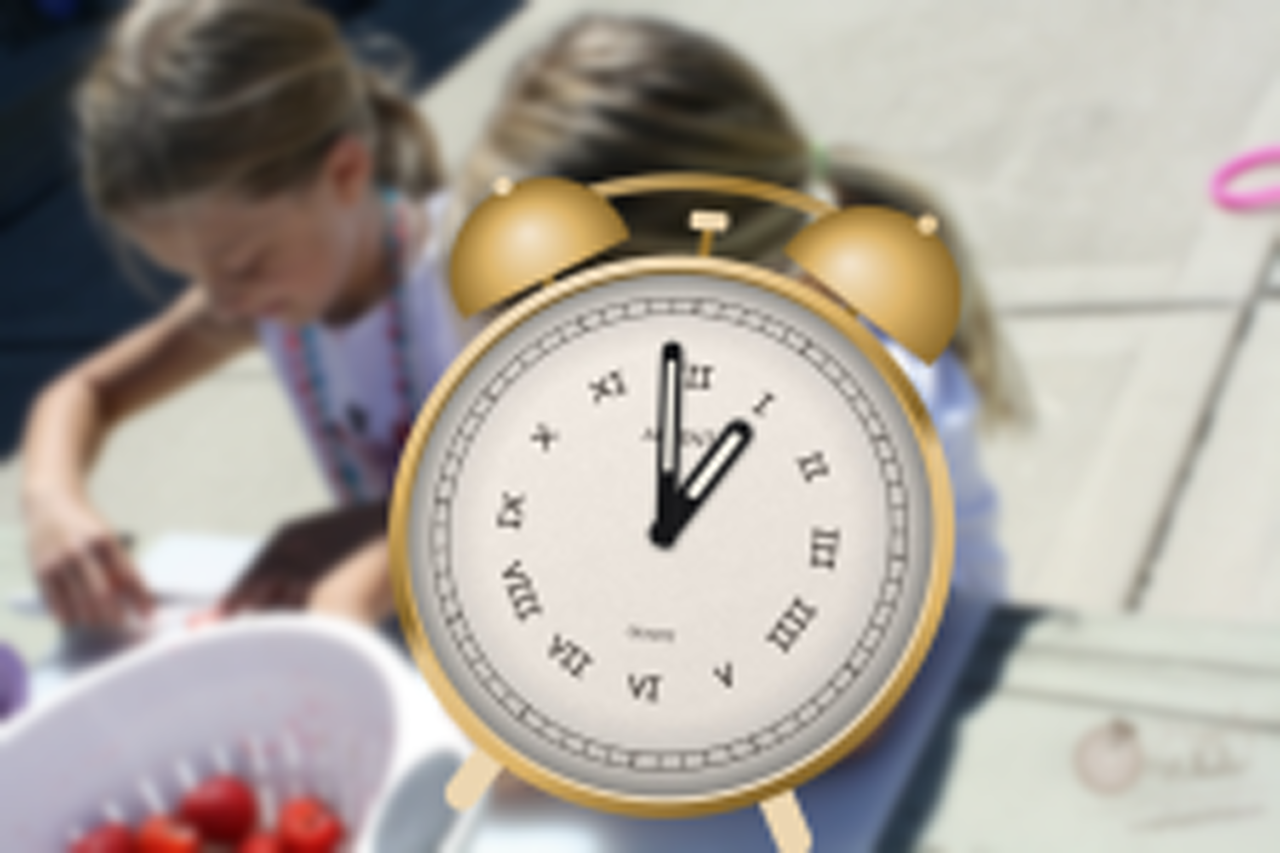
**12:59**
